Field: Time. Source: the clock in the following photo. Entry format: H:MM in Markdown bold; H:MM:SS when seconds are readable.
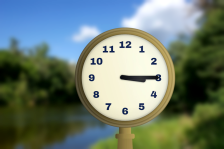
**3:15**
